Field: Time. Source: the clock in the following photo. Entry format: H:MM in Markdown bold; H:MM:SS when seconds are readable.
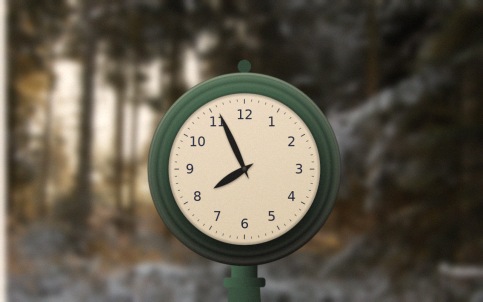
**7:56**
